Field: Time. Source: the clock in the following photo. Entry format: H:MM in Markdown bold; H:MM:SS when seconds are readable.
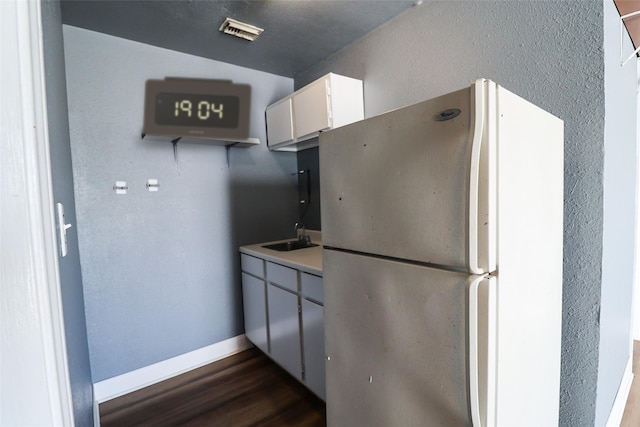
**19:04**
